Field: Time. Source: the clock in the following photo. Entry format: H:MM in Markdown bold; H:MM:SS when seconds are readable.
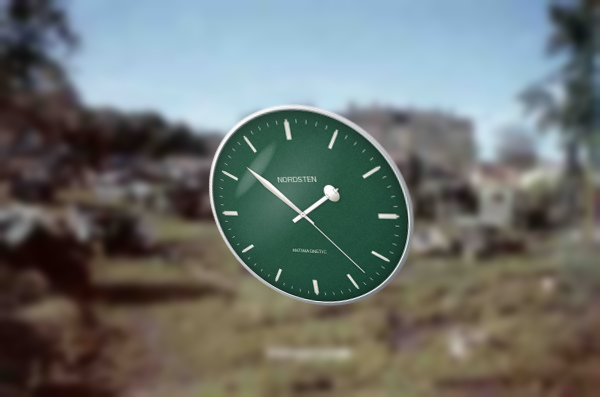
**1:52:23**
